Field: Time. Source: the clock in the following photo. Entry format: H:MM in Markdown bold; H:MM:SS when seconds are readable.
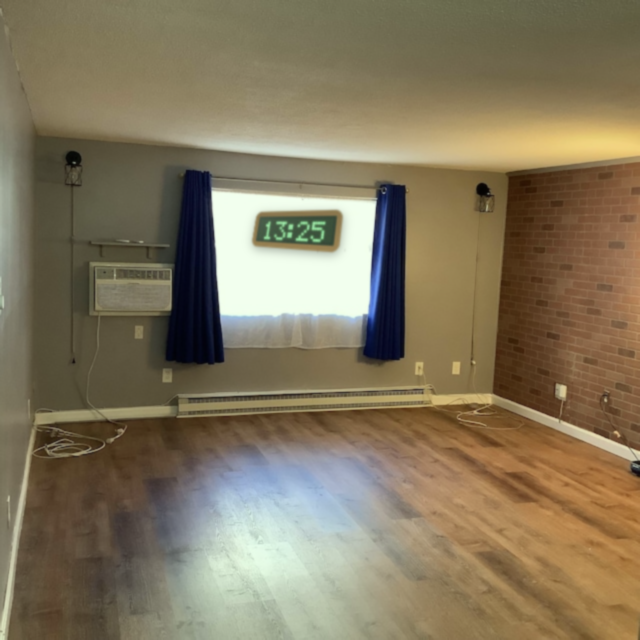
**13:25**
